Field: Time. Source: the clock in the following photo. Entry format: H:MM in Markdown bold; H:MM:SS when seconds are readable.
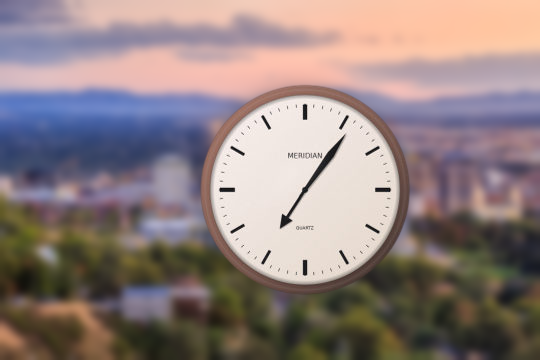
**7:06**
